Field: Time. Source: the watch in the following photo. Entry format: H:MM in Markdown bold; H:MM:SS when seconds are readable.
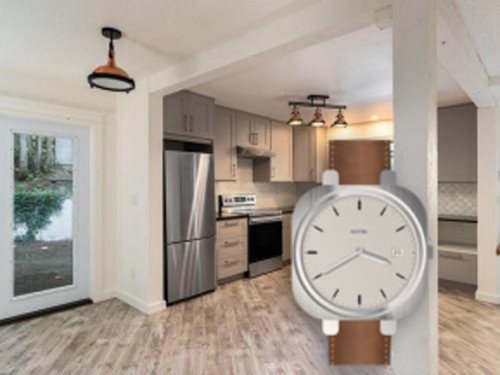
**3:40**
